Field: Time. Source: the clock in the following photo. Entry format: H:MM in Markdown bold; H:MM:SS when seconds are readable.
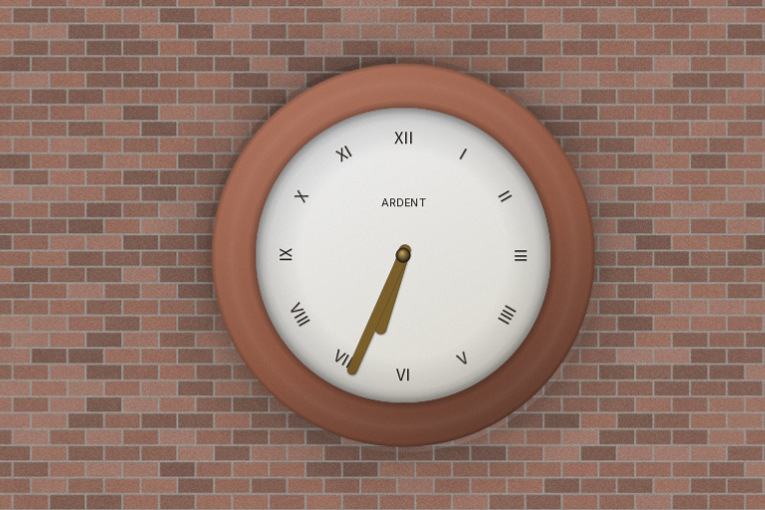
**6:34**
